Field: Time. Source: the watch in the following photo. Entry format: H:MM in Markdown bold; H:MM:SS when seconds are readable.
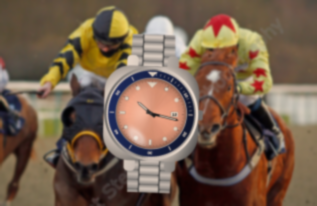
**10:17**
